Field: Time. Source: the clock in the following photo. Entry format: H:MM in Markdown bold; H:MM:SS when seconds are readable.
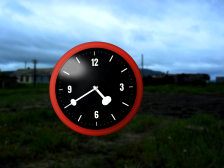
**4:40**
